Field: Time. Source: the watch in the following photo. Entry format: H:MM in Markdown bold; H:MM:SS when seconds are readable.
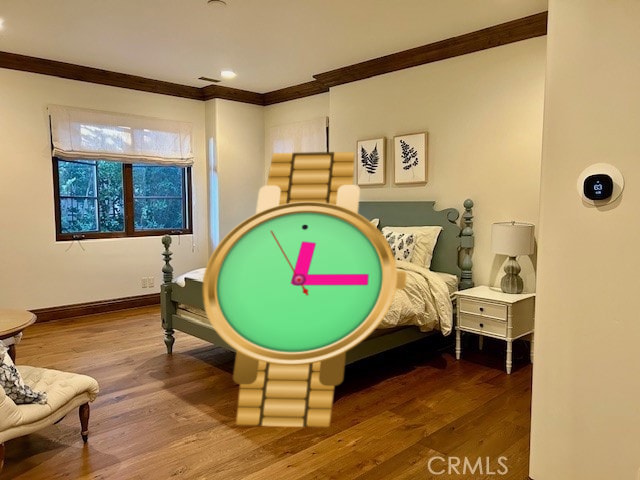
**12:14:55**
